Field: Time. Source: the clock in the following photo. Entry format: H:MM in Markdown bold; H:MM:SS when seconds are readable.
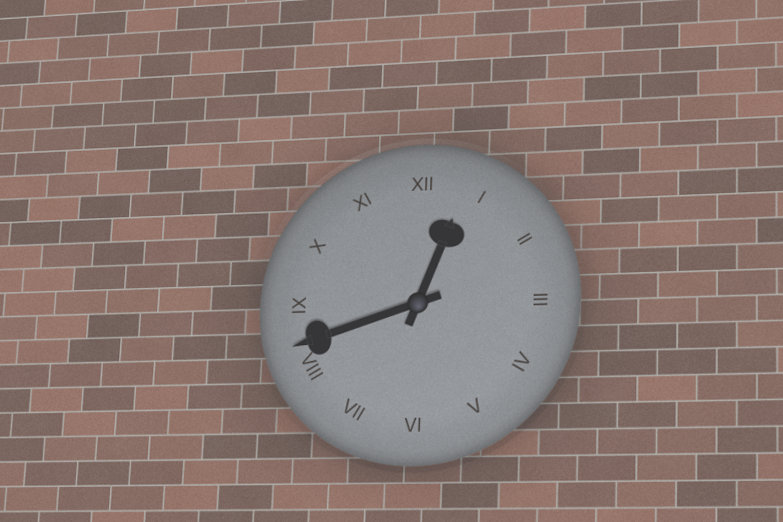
**12:42**
